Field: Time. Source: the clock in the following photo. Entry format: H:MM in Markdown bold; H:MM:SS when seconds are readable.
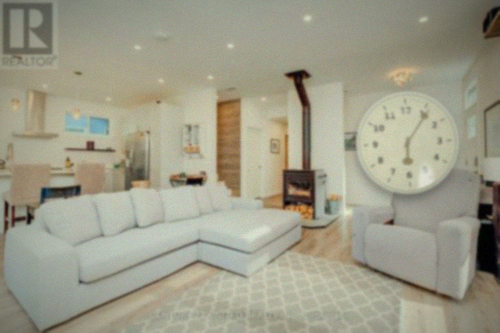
**6:06**
